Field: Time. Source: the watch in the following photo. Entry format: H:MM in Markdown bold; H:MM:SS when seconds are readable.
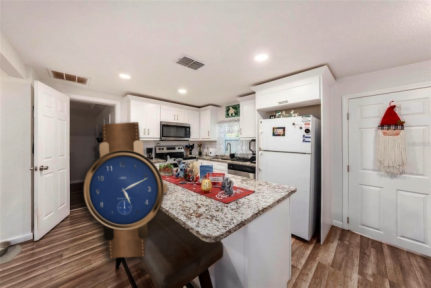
**5:11**
